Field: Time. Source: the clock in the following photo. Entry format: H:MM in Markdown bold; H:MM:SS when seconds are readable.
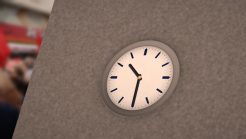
**10:30**
